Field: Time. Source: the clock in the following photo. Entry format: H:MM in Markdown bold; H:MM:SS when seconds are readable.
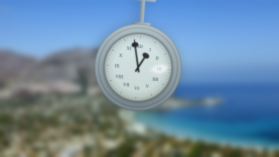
**12:58**
